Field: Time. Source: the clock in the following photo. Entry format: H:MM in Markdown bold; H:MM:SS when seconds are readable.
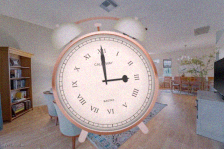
**3:00**
